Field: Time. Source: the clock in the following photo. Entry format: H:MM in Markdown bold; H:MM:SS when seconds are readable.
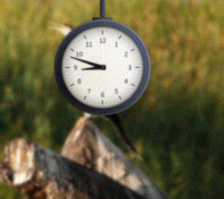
**8:48**
